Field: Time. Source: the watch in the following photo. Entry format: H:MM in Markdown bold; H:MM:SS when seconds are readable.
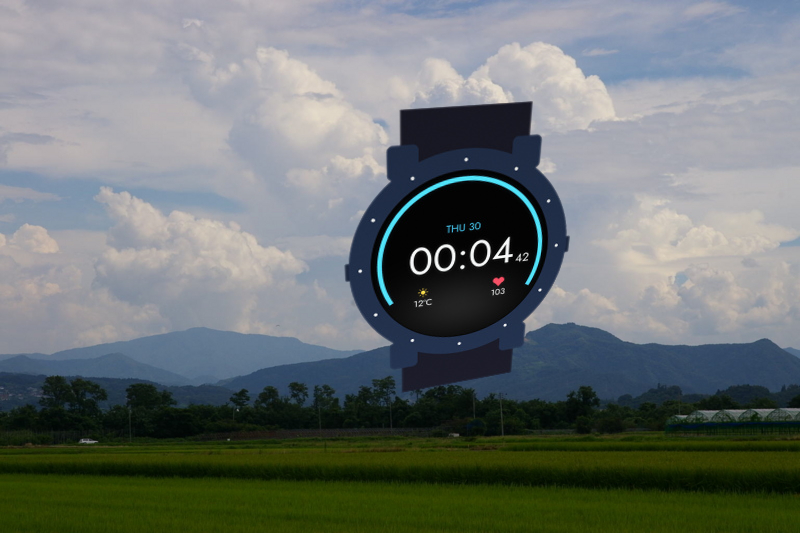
**0:04:42**
